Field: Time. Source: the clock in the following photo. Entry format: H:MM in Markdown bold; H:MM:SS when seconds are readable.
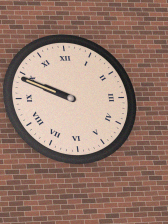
**9:49**
